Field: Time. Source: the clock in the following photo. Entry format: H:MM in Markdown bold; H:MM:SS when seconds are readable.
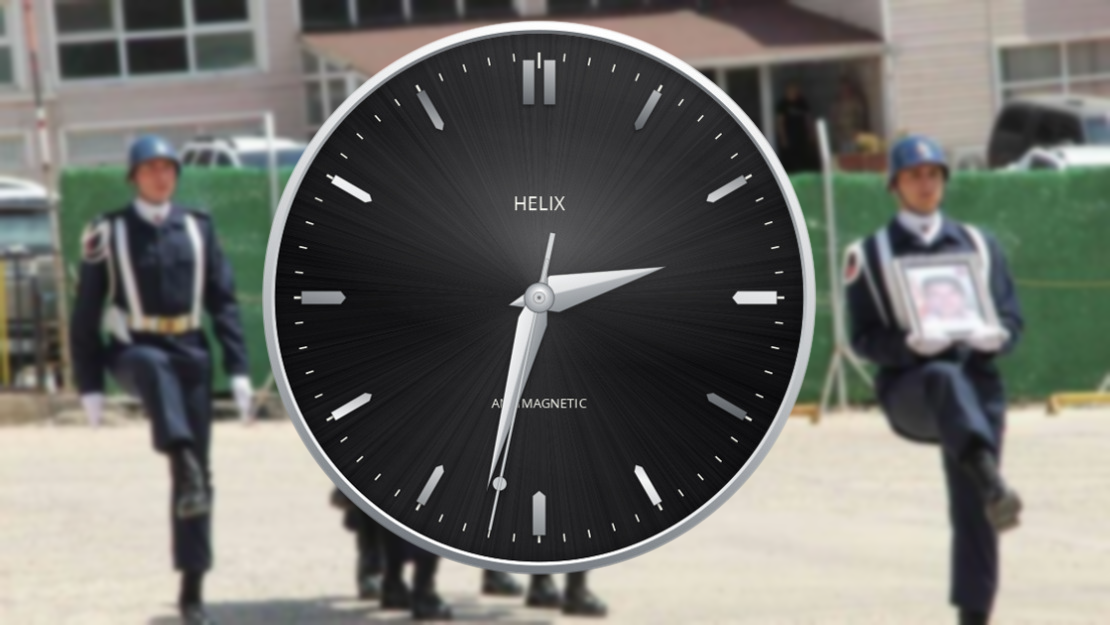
**2:32:32**
